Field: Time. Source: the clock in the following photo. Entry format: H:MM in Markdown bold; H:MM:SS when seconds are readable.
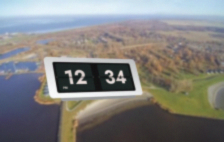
**12:34**
